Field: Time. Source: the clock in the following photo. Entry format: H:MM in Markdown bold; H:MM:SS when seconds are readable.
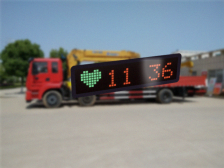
**11:36**
